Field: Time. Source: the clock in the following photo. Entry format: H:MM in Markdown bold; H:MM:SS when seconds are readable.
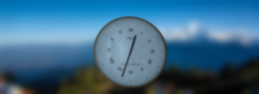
**12:33**
